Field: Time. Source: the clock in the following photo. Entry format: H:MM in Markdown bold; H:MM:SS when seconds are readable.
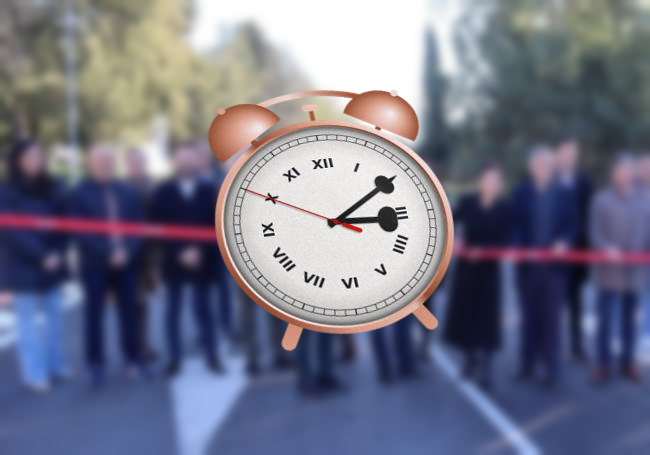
**3:09:50**
